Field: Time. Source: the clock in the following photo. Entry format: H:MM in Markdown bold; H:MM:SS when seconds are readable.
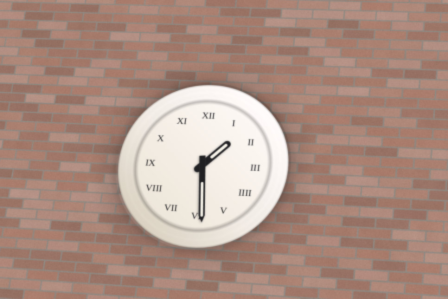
**1:29**
